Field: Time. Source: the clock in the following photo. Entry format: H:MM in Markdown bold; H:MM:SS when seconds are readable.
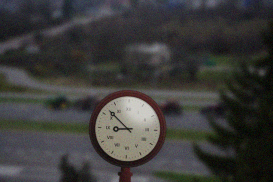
**8:52**
